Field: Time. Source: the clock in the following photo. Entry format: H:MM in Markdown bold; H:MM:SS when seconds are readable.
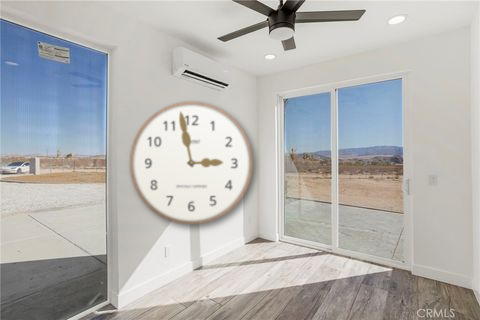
**2:58**
